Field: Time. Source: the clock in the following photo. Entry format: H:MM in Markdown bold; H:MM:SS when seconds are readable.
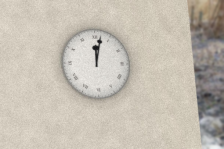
**12:02**
